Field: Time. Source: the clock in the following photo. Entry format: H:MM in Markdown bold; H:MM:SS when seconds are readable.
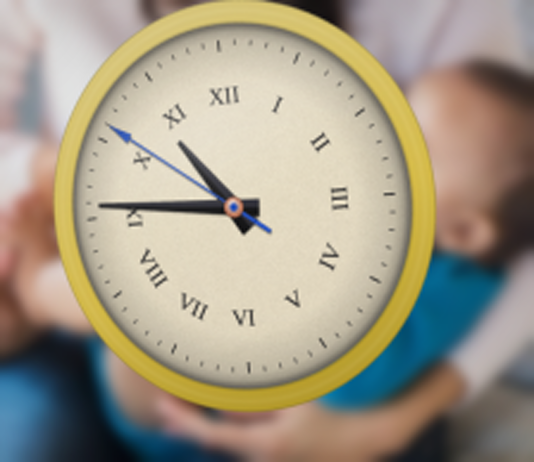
**10:45:51**
